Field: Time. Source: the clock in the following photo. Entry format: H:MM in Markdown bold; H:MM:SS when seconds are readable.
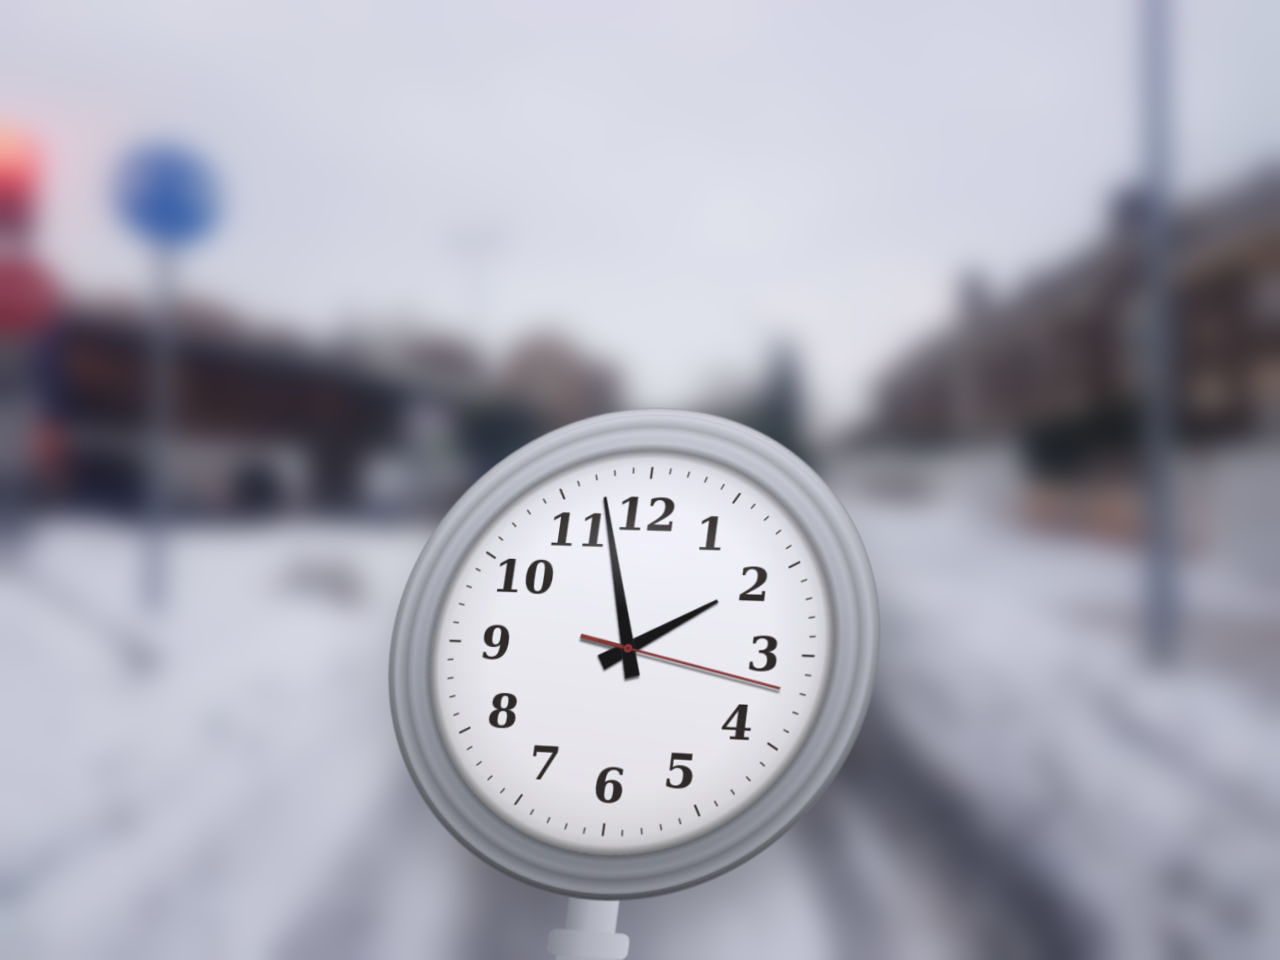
**1:57:17**
